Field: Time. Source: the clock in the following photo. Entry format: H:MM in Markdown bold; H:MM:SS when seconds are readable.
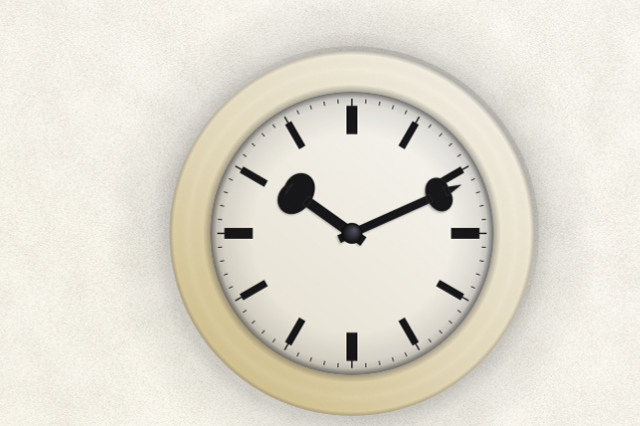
**10:11**
